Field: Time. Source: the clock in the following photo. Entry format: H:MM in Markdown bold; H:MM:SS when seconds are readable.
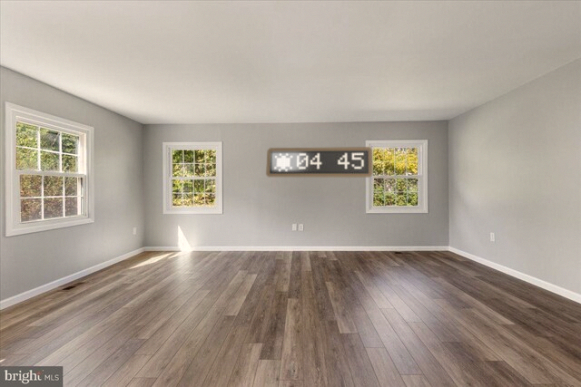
**4:45**
